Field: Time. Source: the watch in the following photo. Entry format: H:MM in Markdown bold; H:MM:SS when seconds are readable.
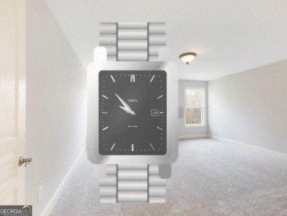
**9:53**
